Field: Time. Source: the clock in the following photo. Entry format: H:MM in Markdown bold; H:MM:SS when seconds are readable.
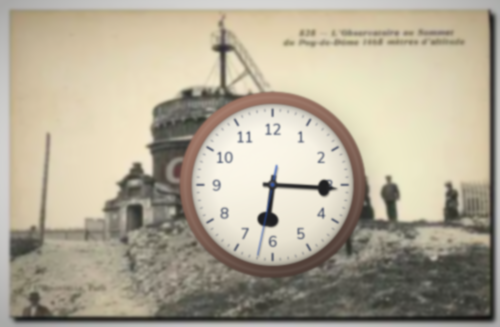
**6:15:32**
